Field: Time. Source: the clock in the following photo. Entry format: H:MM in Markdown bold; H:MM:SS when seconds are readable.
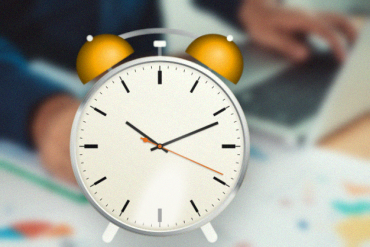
**10:11:19**
